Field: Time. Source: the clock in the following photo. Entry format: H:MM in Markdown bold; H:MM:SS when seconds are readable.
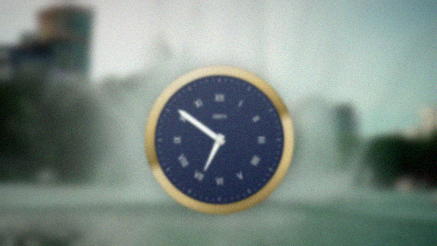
**6:51**
